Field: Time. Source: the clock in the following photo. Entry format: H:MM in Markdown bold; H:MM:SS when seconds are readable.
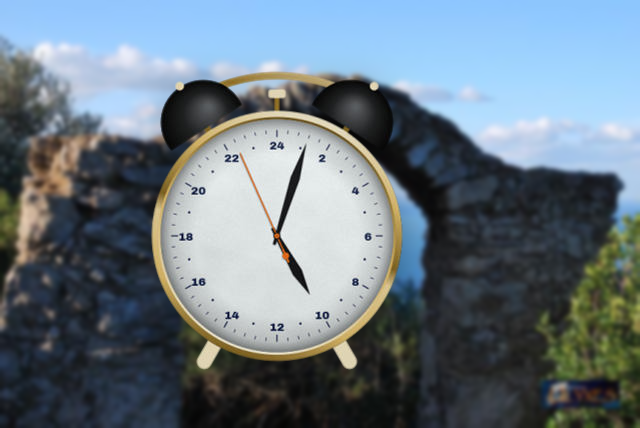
**10:02:56**
